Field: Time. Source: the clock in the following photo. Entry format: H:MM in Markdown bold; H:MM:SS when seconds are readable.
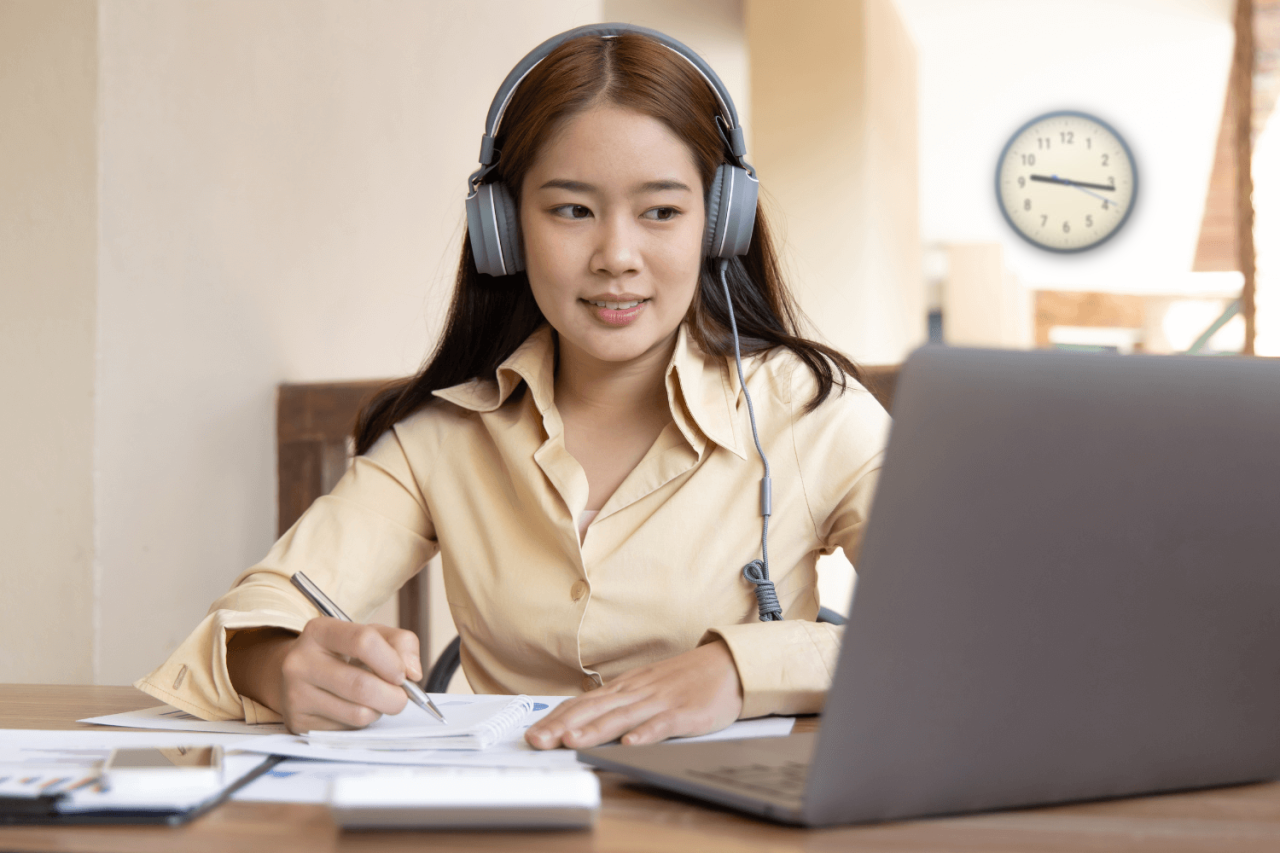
**9:16:19**
